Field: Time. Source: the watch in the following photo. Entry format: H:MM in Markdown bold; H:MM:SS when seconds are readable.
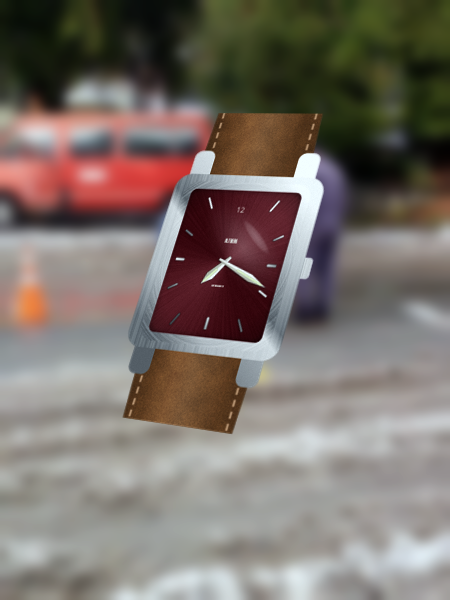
**7:19**
